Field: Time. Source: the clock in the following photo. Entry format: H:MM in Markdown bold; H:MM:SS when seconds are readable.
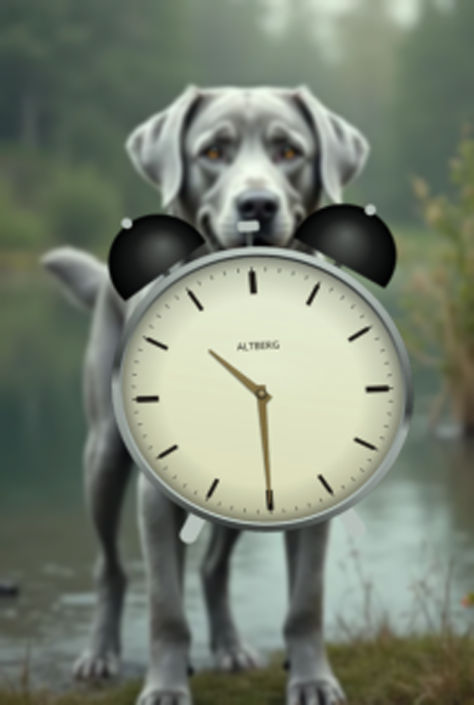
**10:30**
